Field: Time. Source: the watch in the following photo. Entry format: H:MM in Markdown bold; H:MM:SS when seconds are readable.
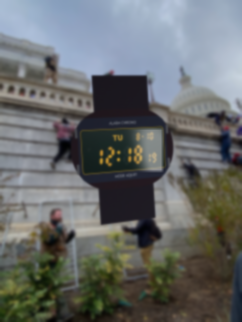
**12:18**
